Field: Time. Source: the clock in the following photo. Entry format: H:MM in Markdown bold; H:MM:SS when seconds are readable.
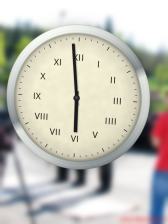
**5:59**
